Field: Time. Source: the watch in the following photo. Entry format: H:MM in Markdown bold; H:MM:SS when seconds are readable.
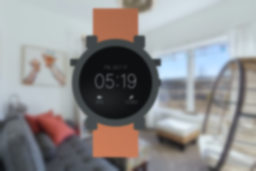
**5:19**
